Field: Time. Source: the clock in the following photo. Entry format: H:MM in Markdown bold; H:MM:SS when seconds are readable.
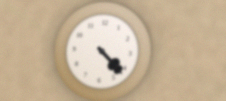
**4:22**
